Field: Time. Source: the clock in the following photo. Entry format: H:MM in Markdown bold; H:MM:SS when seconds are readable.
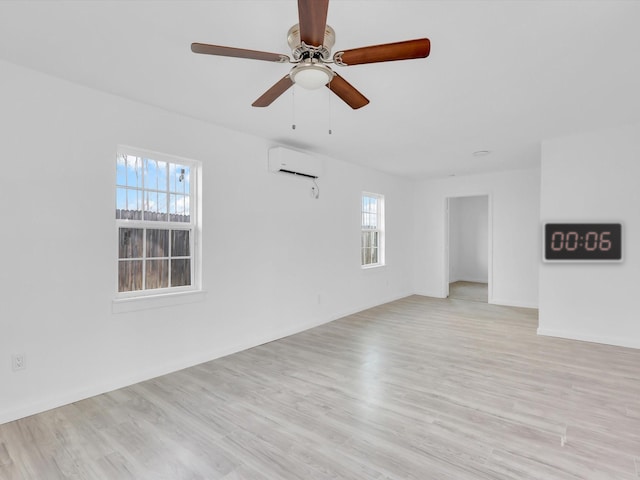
**0:06**
